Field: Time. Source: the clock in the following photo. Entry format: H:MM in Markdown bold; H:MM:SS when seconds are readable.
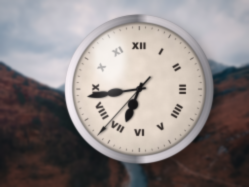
**6:43:37**
